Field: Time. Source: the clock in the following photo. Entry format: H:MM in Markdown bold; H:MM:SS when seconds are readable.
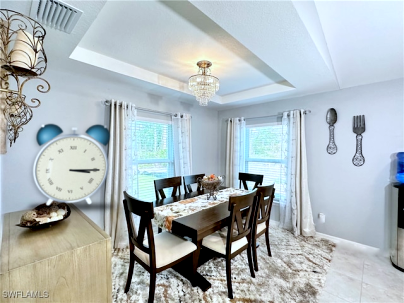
**3:15**
